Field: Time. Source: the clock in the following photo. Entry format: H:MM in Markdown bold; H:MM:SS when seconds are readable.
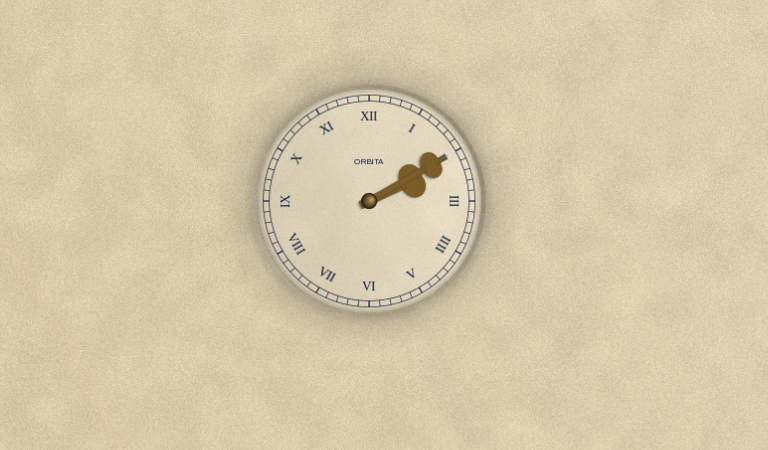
**2:10**
